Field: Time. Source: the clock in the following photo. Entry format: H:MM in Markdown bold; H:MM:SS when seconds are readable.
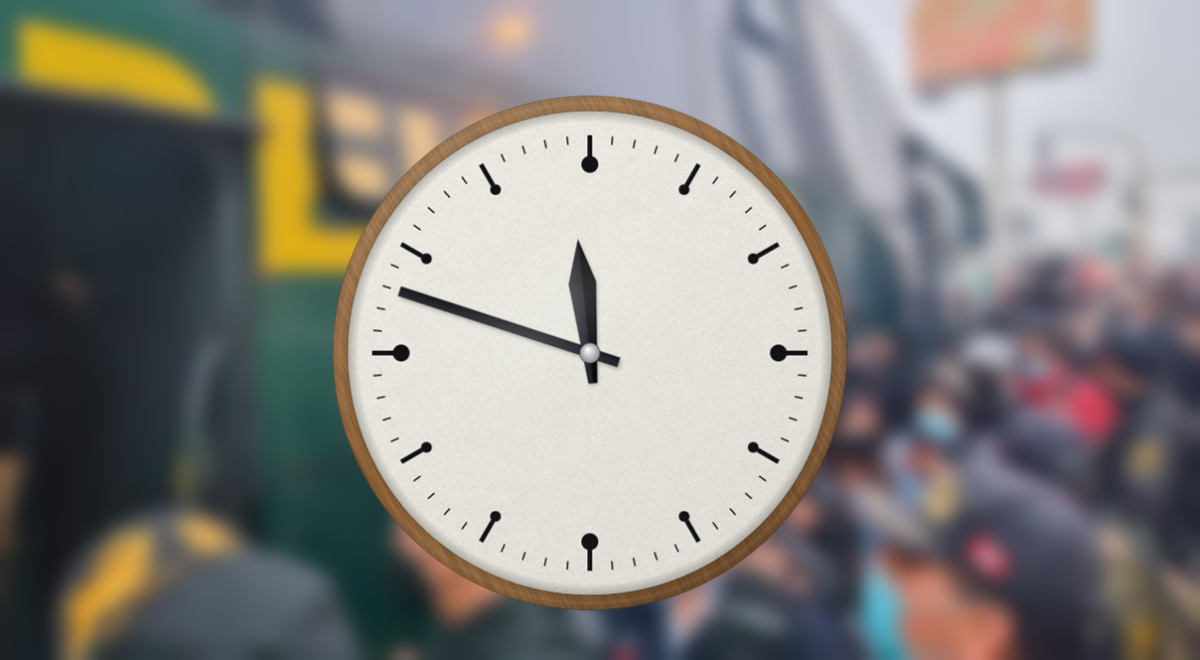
**11:48**
